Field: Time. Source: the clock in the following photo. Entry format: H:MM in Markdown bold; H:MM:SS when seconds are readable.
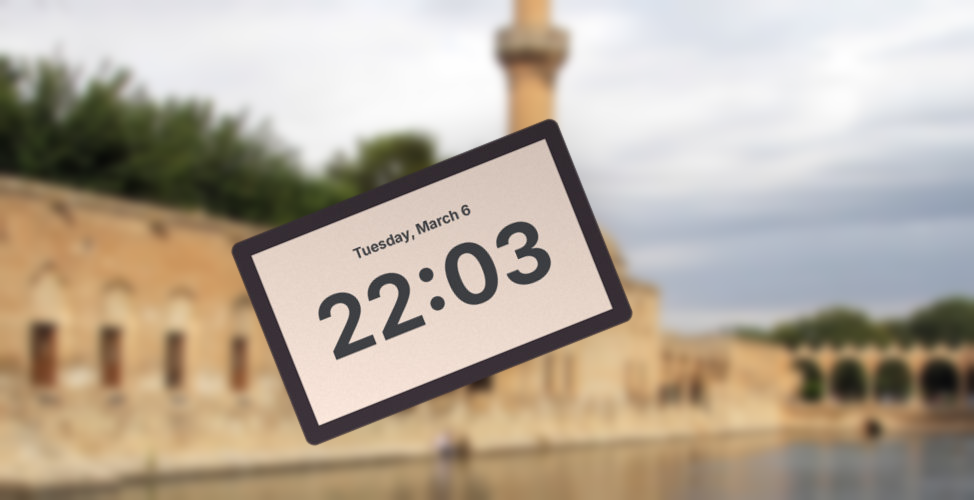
**22:03**
